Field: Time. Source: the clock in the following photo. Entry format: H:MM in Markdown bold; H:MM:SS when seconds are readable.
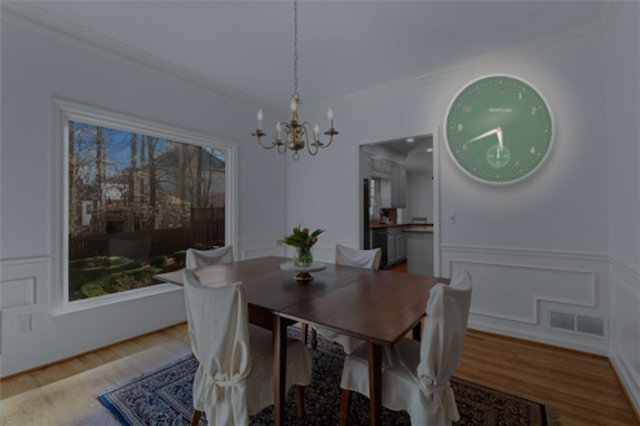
**5:41**
